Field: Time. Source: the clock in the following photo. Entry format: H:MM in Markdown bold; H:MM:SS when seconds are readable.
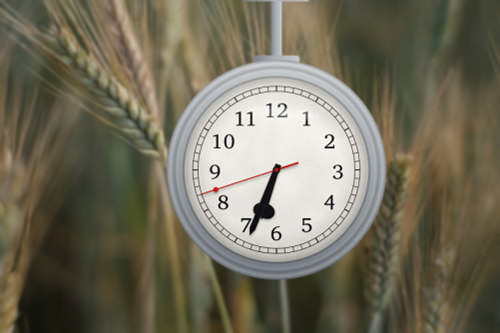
**6:33:42**
